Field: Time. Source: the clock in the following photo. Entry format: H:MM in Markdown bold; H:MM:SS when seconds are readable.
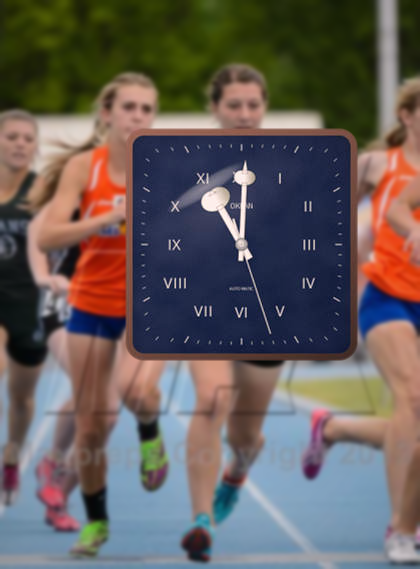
**11:00:27**
